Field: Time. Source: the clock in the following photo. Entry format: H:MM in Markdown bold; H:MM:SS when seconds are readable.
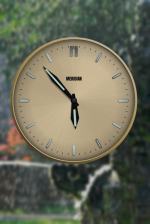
**5:53**
